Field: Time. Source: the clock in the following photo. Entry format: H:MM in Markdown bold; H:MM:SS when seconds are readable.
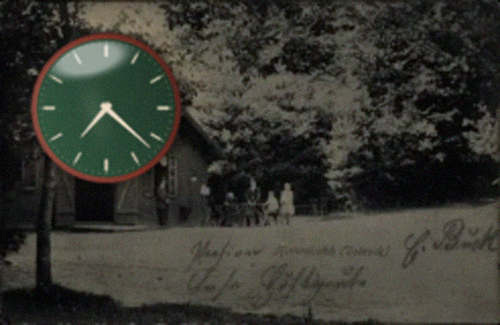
**7:22**
